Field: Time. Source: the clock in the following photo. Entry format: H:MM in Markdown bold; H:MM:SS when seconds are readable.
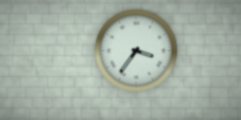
**3:36**
